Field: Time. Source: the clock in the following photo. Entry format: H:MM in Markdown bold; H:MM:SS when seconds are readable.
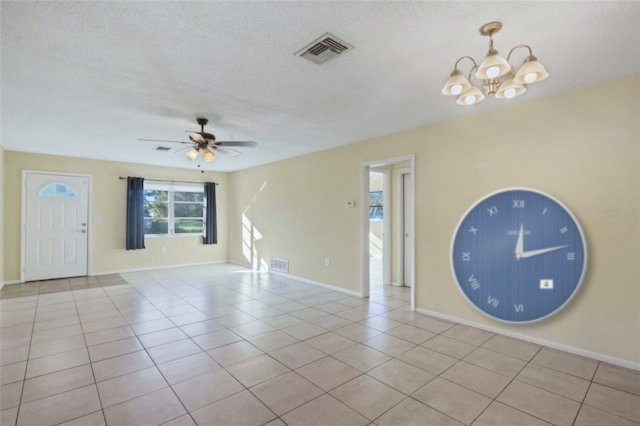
**12:13**
